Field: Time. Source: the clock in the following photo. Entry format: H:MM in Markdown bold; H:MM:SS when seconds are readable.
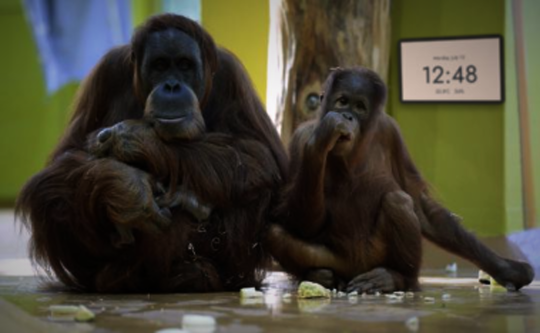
**12:48**
